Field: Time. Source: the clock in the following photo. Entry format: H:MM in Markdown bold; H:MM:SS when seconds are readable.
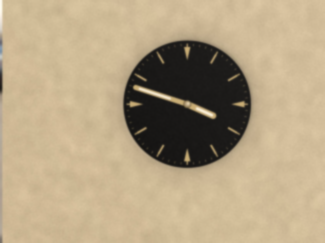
**3:48**
